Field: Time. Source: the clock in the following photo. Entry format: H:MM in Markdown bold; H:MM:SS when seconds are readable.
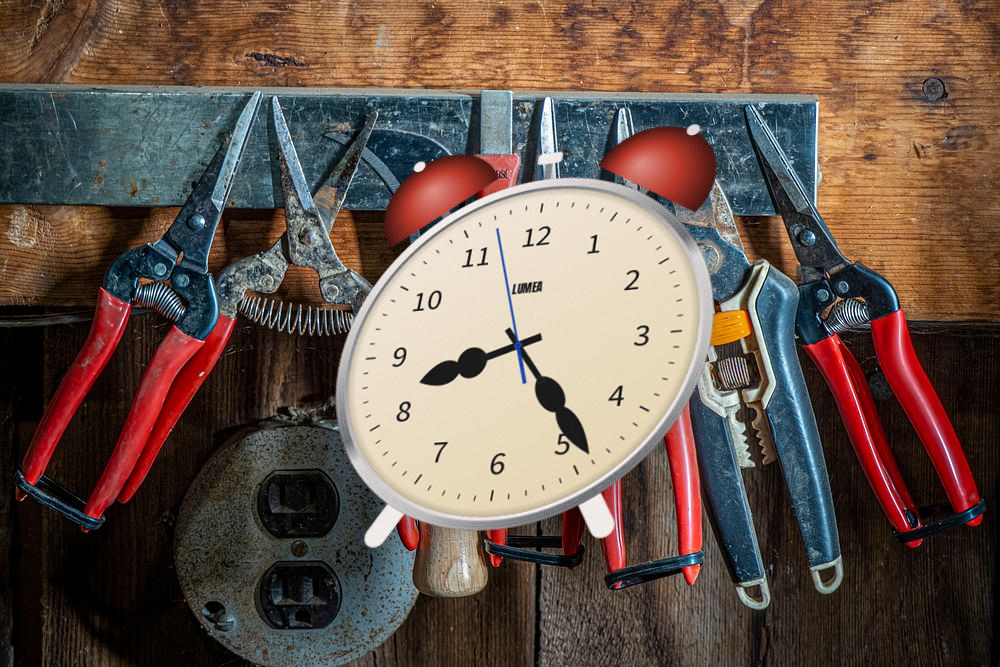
**8:23:57**
